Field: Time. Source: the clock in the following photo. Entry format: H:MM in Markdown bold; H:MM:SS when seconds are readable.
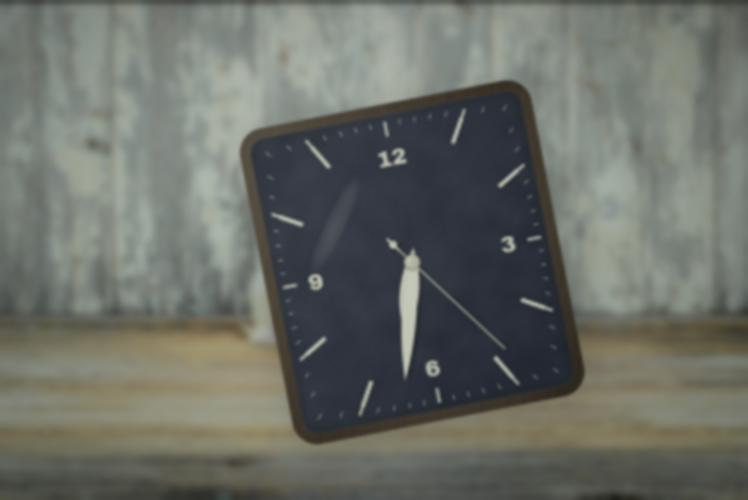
**6:32:24**
